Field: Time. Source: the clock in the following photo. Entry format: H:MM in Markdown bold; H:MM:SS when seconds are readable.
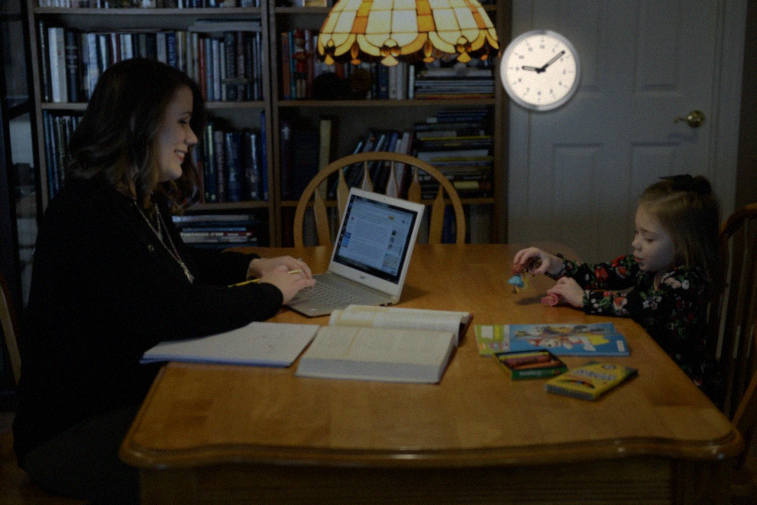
**9:08**
